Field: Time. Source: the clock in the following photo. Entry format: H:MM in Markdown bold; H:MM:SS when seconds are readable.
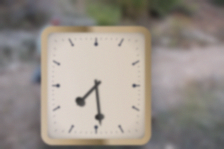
**7:29**
